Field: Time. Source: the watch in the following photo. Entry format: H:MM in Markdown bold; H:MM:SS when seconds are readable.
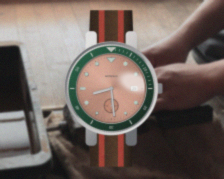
**8:29**
